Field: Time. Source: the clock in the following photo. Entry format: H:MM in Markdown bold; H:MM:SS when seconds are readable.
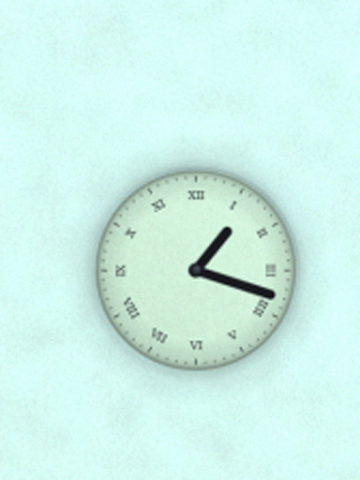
**1:18**
